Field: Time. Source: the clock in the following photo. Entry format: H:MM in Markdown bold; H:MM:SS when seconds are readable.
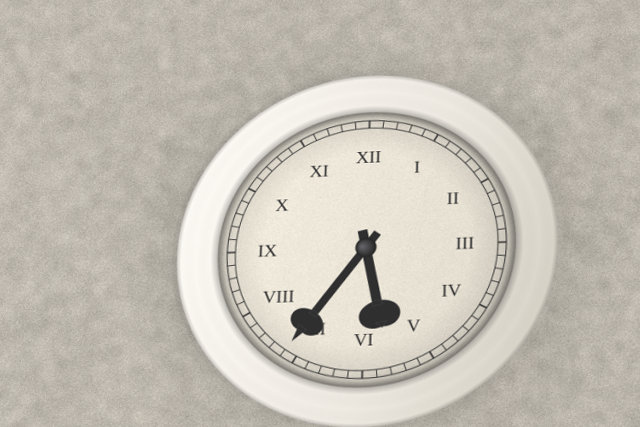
**5:36**
